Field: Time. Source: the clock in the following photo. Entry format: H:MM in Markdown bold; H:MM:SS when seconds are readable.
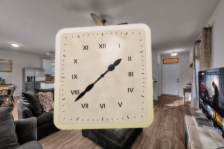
**1:38**
